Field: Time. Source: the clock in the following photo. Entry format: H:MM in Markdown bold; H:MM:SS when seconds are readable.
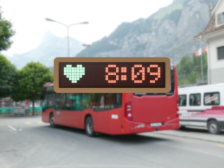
**8:09**
